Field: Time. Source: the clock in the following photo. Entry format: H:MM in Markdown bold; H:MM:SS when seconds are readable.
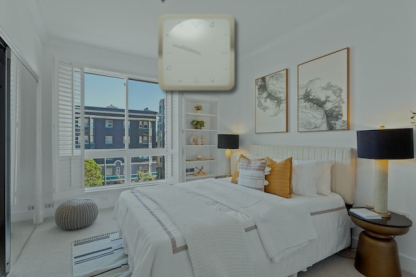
**9:48**
